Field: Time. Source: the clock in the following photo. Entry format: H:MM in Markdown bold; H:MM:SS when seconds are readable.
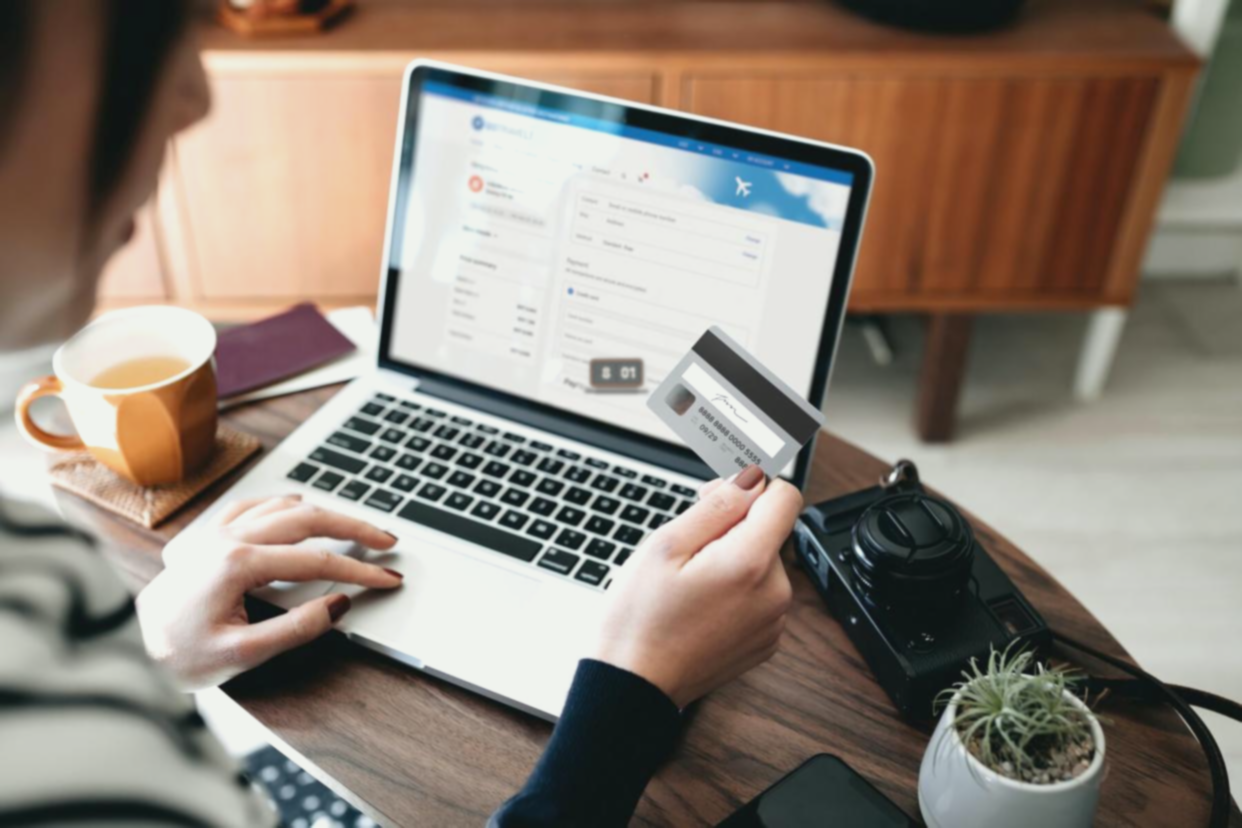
**8:01**
